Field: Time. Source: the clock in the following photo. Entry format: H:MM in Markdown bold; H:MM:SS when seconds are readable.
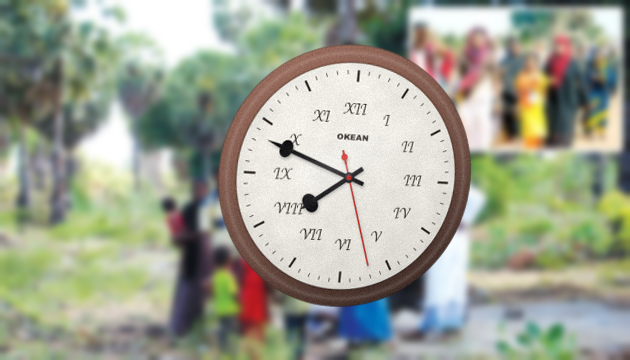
**7:48:27**
